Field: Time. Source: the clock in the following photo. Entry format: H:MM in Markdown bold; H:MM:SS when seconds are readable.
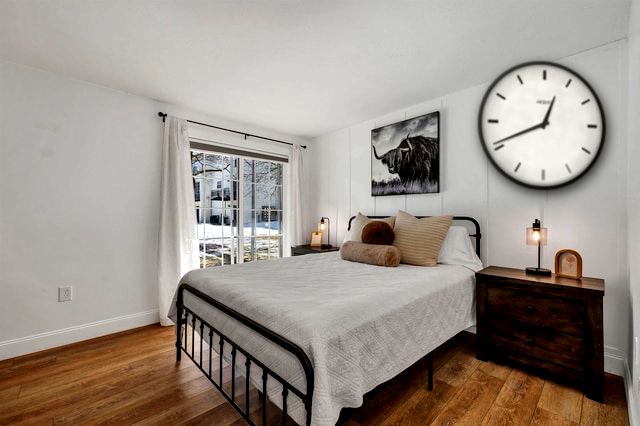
**12:41**
